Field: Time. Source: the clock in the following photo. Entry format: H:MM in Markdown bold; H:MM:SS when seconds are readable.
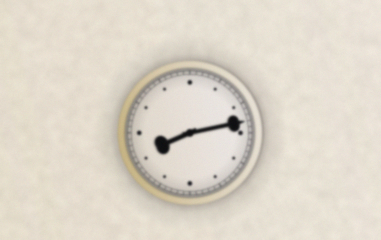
**8:13**
